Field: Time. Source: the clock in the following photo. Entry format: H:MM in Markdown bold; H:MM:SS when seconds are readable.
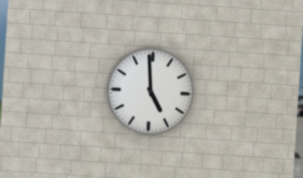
**4:59**
